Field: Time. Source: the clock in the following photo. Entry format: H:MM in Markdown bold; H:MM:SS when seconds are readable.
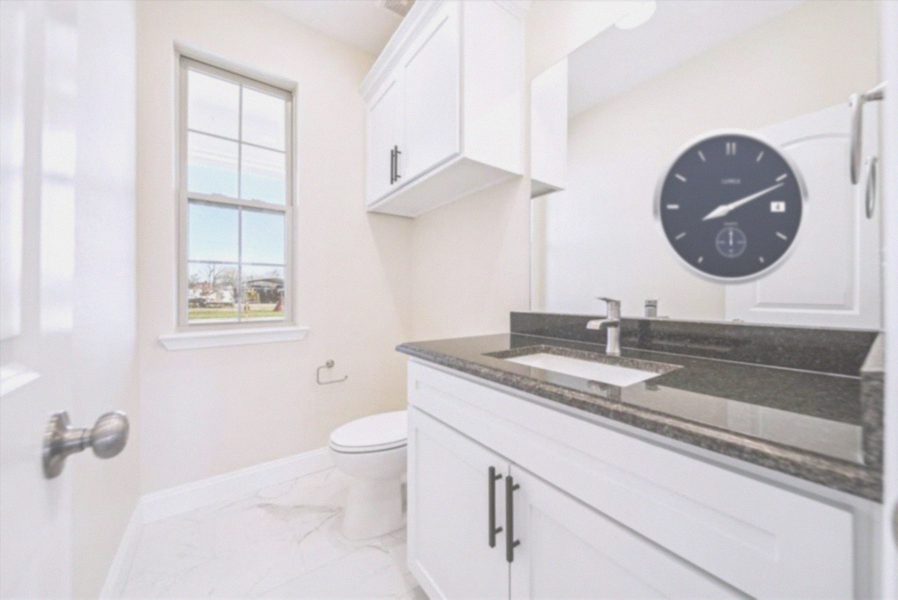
**8:11**
